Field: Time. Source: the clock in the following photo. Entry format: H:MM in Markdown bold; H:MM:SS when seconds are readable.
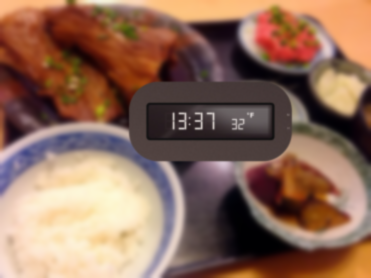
**13:37**
